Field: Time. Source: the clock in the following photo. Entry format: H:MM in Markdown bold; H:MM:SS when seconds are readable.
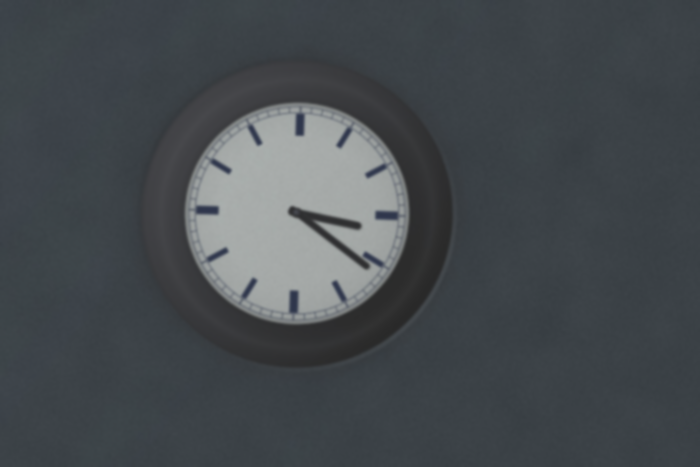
**3:21**
